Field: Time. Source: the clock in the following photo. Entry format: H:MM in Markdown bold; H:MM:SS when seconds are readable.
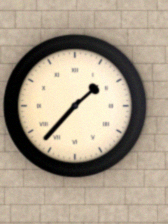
**1:37**
